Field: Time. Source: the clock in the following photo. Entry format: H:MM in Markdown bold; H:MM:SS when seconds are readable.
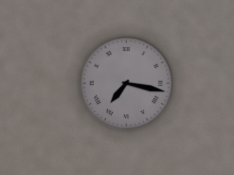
**7:17**
